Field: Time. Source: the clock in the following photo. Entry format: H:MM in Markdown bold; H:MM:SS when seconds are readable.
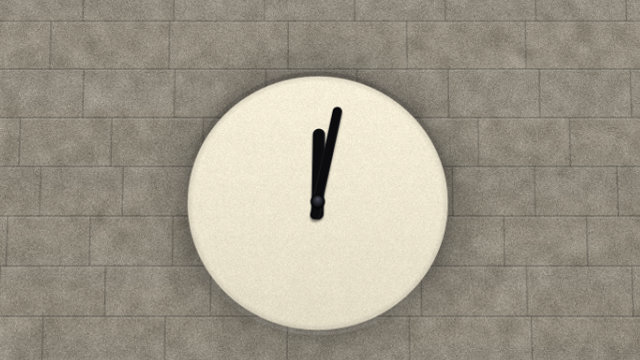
**12:02**
